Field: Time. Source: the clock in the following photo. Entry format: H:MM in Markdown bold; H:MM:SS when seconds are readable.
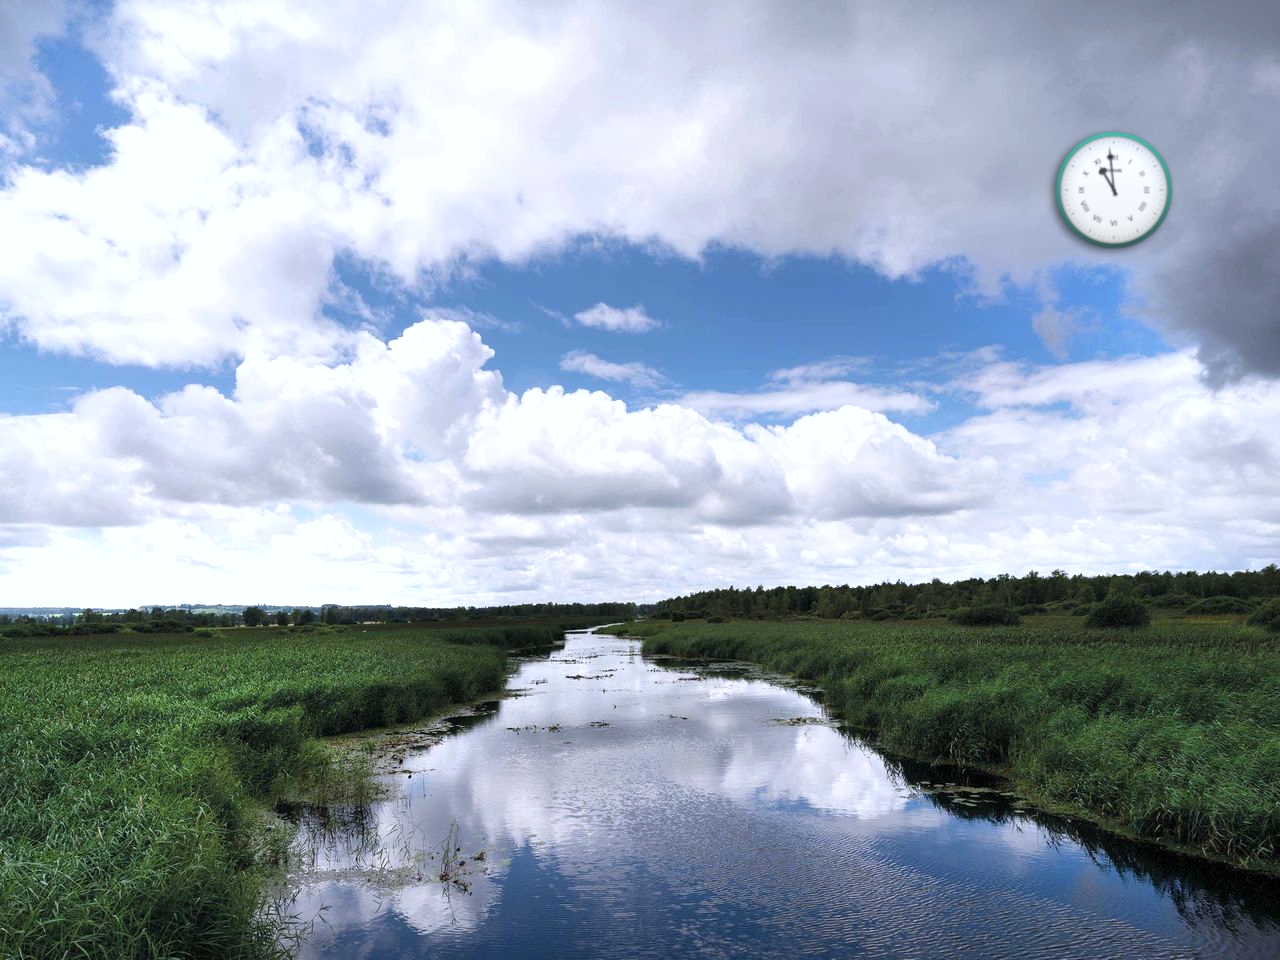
**10:59**
